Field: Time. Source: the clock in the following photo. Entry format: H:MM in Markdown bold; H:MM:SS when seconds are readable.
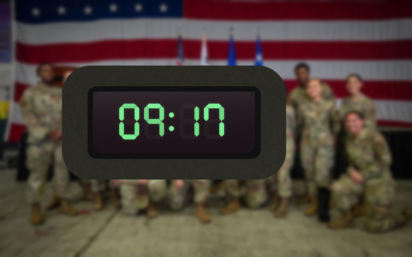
**9:17**
